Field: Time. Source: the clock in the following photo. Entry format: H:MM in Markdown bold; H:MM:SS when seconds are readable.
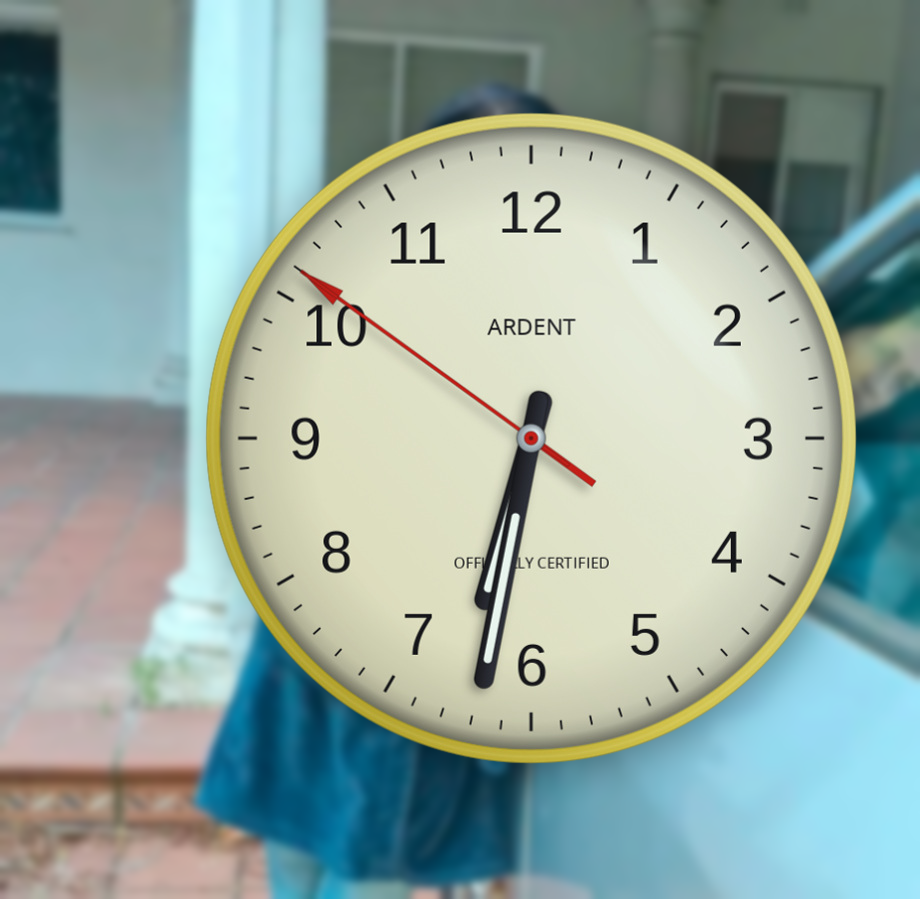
**6:31:51**
